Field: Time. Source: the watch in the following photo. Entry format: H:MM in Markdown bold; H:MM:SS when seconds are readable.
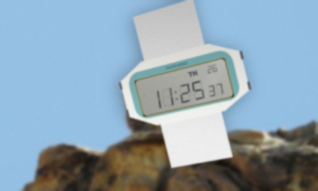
**11:25:37**
